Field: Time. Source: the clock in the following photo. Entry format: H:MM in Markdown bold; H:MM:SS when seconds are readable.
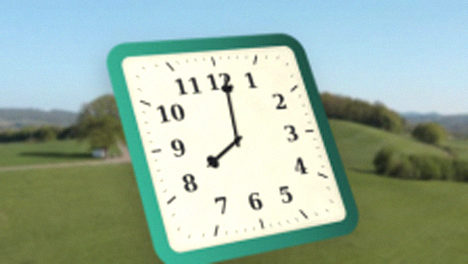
**8:01**
